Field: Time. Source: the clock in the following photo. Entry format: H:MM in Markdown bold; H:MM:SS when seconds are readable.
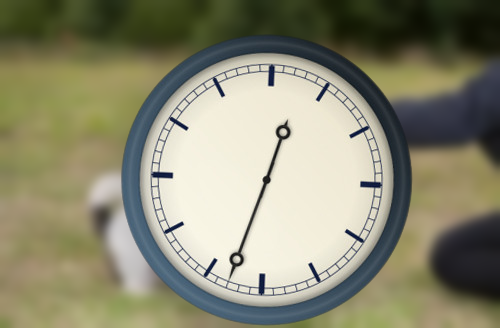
**12:33**
